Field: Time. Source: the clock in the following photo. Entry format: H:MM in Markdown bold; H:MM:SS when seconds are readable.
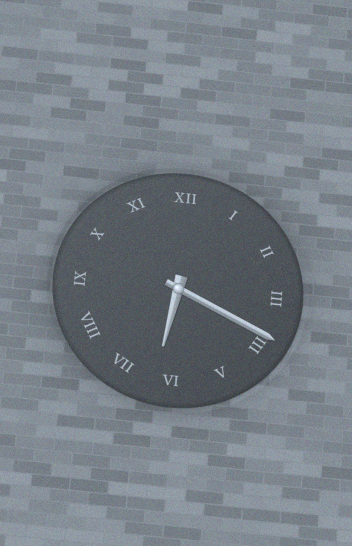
**6:19**
